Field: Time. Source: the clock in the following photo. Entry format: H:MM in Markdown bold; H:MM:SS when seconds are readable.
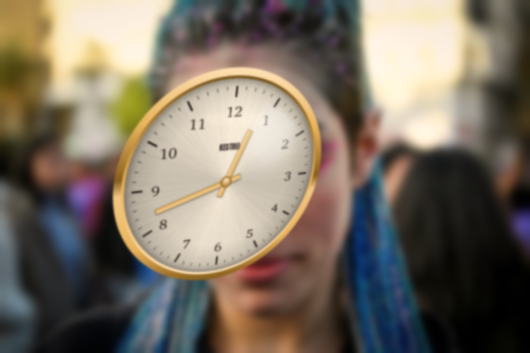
**12:42**
